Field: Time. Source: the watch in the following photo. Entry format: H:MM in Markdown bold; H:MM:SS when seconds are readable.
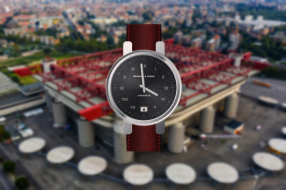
**3:59**
